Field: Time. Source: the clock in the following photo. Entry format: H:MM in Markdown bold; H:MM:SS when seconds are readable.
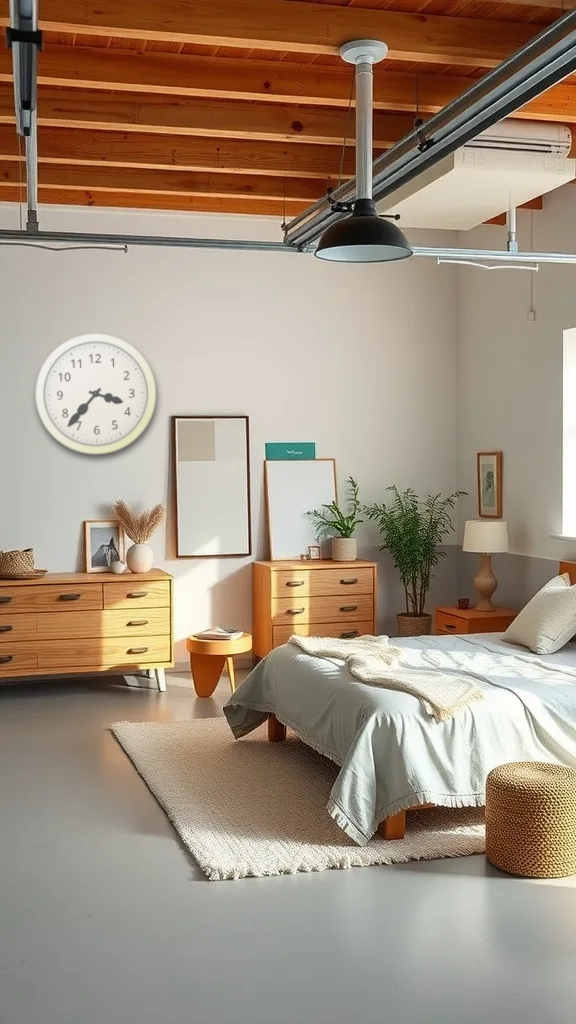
**3:37**
